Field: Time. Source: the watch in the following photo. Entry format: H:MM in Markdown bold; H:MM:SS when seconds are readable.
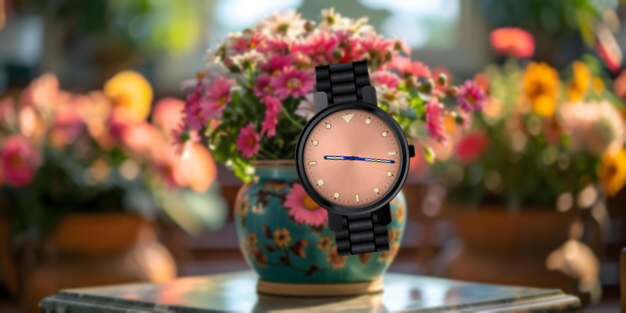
**9:17**
